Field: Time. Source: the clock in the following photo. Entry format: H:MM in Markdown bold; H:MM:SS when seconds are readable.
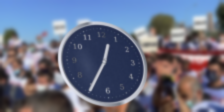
**12:35**
